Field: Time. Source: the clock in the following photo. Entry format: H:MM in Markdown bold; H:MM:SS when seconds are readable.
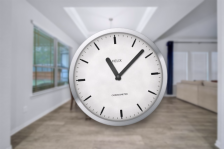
**11:08**
